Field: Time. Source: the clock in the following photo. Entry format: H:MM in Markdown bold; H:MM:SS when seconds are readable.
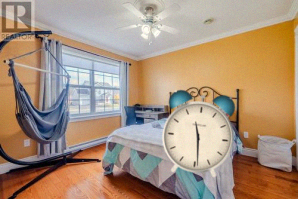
**11:29**
